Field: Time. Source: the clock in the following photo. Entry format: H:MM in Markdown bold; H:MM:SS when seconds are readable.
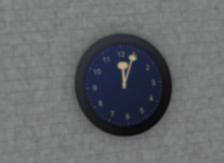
**12:04**
